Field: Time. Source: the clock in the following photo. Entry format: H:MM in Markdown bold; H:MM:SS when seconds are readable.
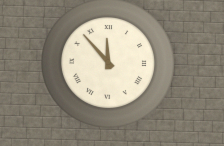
**11:53**
